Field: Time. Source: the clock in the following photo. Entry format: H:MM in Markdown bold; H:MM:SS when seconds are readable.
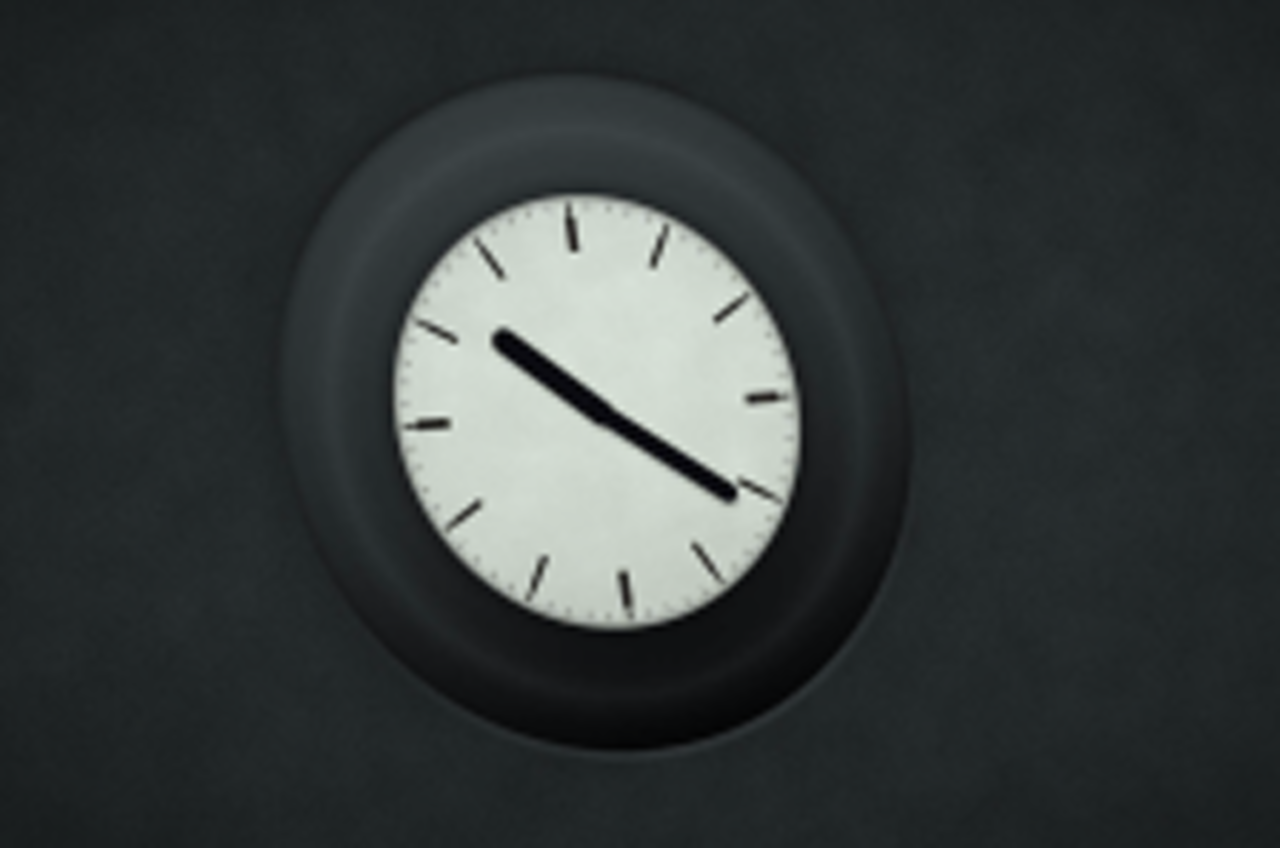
**10:21**
